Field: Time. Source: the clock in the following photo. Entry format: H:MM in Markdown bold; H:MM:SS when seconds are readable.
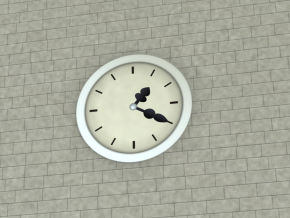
**1:20**
